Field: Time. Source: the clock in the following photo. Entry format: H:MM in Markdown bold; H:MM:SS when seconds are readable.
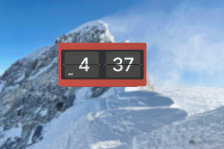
**4:37**
